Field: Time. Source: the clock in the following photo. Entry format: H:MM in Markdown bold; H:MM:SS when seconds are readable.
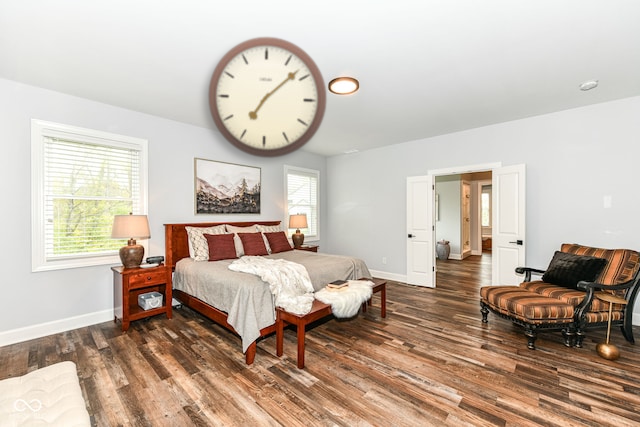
**7:08**
